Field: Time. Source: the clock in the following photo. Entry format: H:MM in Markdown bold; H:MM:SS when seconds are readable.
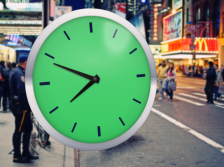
**7:49**
